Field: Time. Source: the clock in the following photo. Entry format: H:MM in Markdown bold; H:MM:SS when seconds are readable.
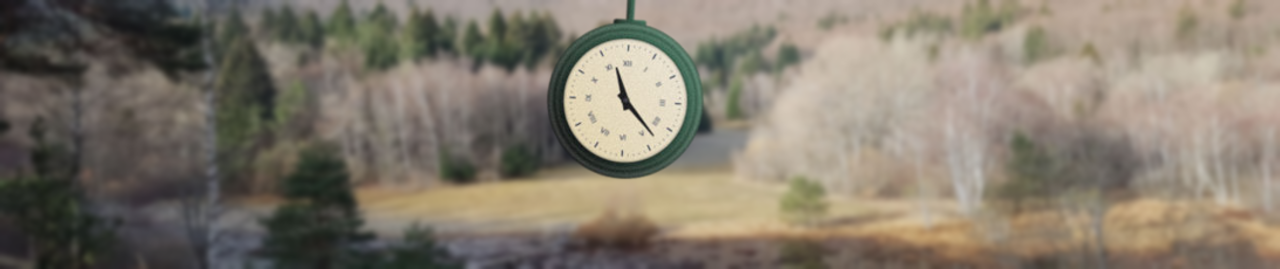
**11:23**
